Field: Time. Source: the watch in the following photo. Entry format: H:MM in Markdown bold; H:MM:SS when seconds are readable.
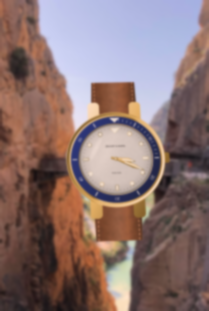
**3:19**
